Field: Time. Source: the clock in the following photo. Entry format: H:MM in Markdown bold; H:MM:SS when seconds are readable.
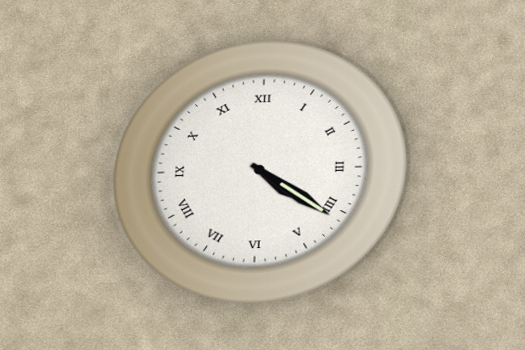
**4:21**
